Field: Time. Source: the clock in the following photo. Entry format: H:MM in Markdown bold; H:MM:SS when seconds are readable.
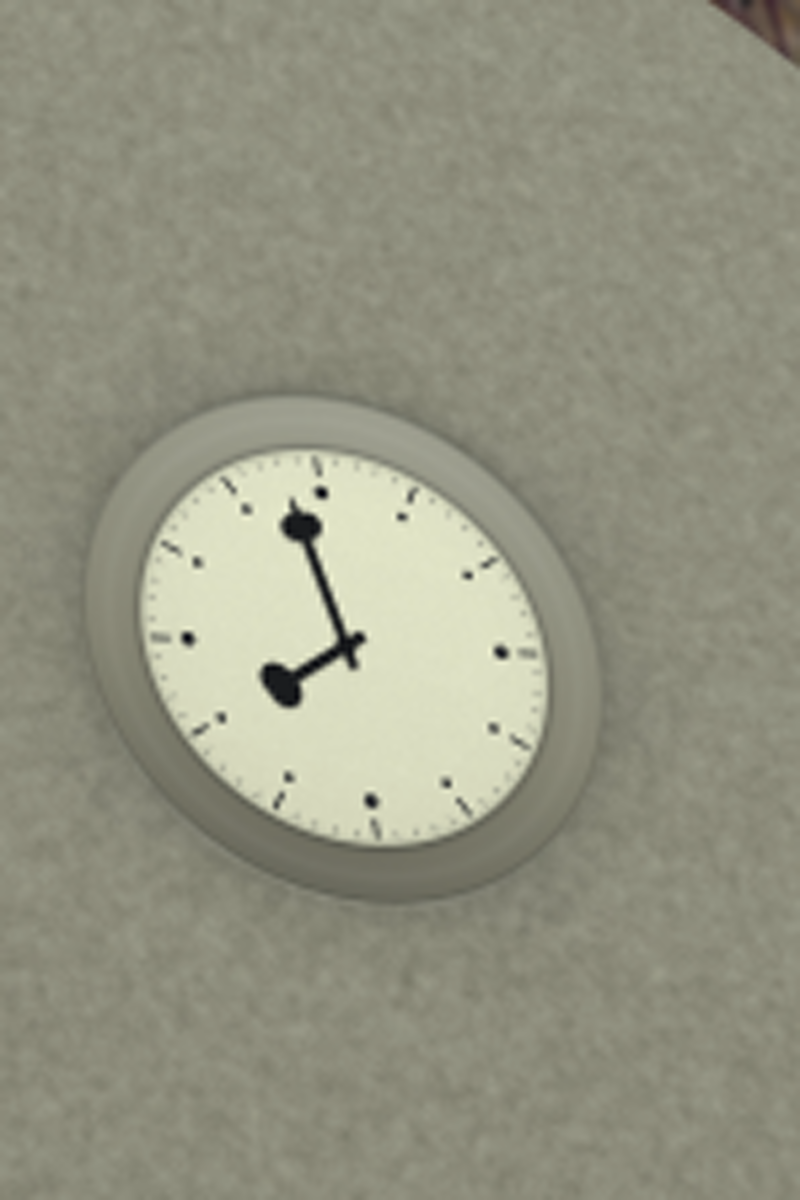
**7:58**
